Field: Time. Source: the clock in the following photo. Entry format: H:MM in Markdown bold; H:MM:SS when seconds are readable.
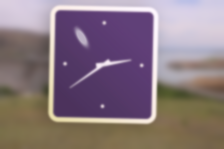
**2:39**
